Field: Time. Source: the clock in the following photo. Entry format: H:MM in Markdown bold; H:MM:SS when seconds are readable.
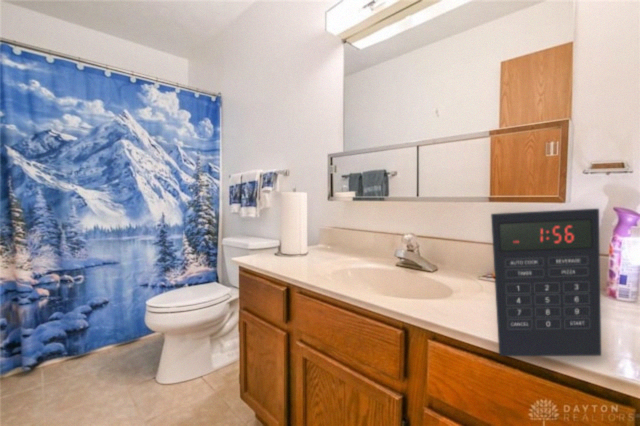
**1:56**
